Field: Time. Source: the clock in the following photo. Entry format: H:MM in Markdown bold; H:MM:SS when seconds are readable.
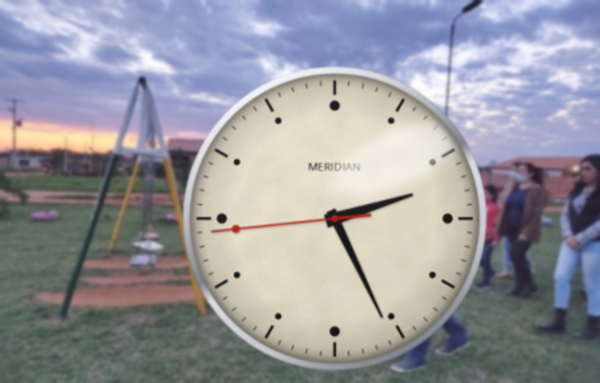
**2:25:44**
